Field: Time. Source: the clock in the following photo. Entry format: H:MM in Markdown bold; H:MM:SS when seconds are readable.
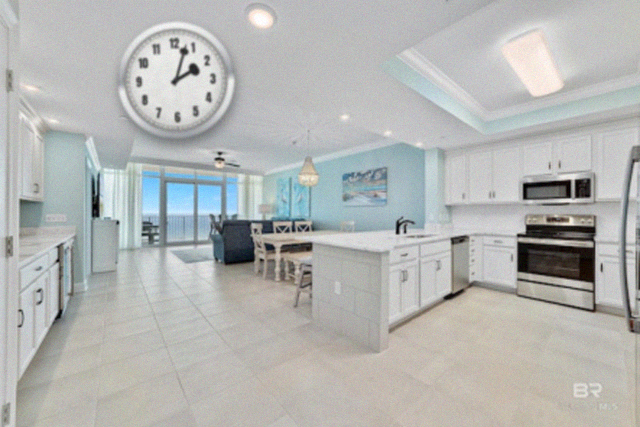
**2:03**
